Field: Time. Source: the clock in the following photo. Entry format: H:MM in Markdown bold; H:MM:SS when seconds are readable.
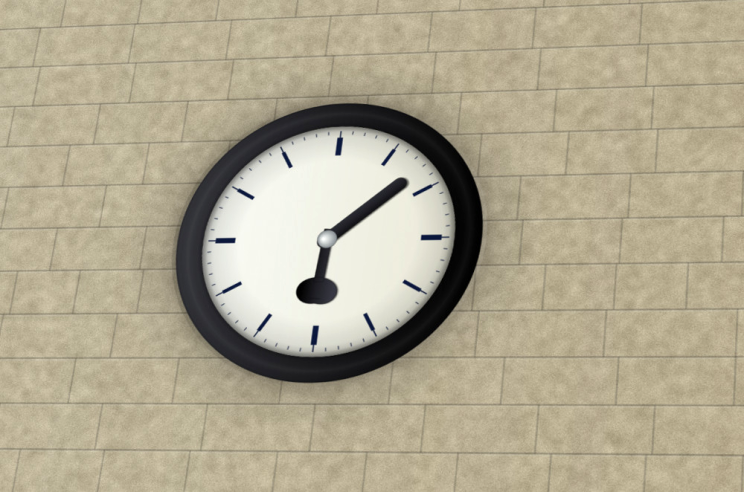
**6:08**
